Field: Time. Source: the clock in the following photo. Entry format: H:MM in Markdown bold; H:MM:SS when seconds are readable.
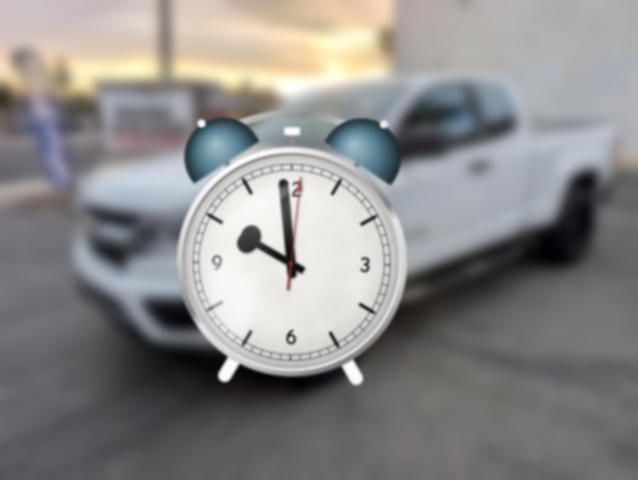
**9:59:01**
